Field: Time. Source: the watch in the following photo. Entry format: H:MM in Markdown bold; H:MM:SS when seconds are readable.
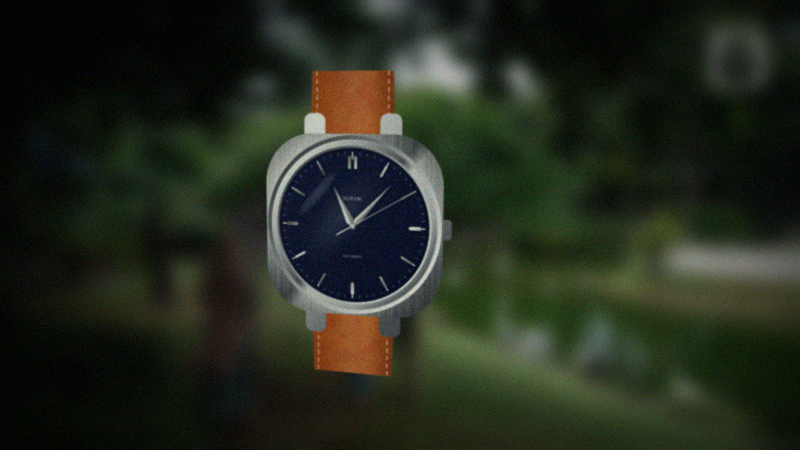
**11:07:10**
